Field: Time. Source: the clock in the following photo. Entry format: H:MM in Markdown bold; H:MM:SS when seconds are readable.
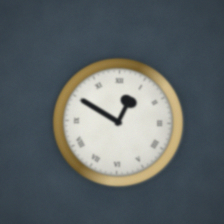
**12:50**
